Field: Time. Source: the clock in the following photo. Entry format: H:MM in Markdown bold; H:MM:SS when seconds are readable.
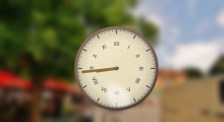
**8:44**
